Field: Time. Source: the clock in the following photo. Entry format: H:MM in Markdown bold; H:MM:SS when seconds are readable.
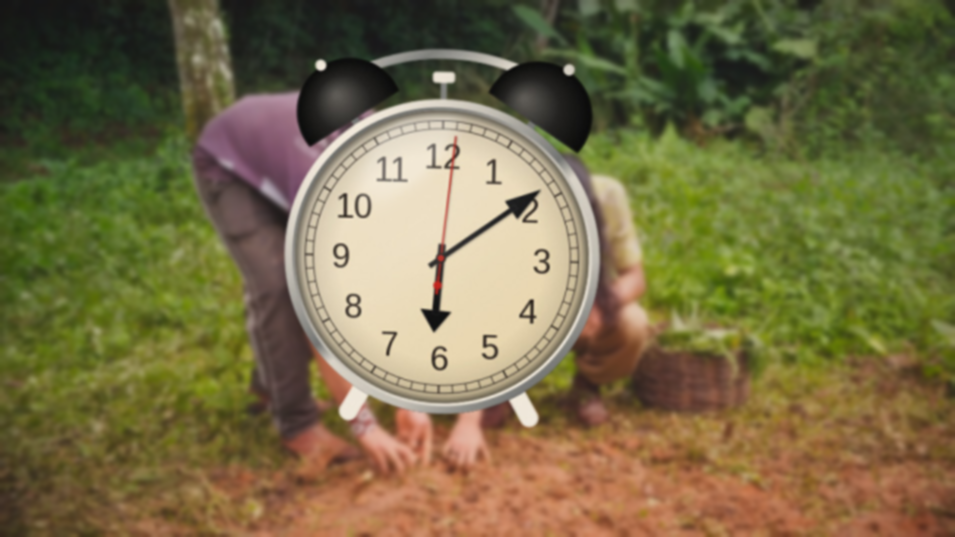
**6:09:01**
